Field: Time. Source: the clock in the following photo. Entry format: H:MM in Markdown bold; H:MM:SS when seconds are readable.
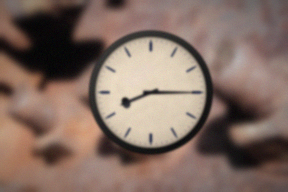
**8:15**
